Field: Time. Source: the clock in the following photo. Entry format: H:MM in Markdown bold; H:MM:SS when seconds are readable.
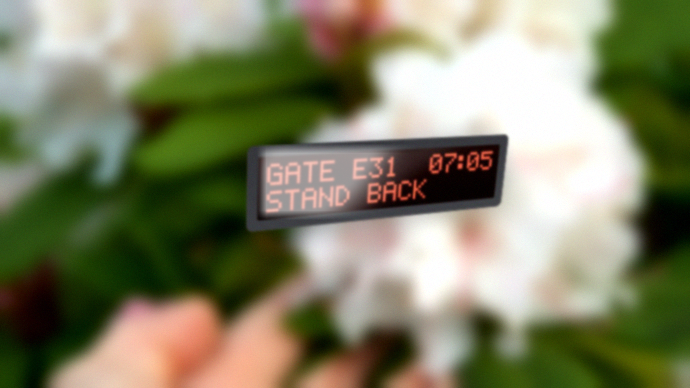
**7:05**
